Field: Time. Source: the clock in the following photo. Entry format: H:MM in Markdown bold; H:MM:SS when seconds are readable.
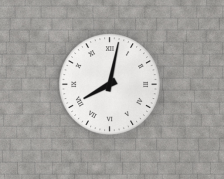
**8:02**
